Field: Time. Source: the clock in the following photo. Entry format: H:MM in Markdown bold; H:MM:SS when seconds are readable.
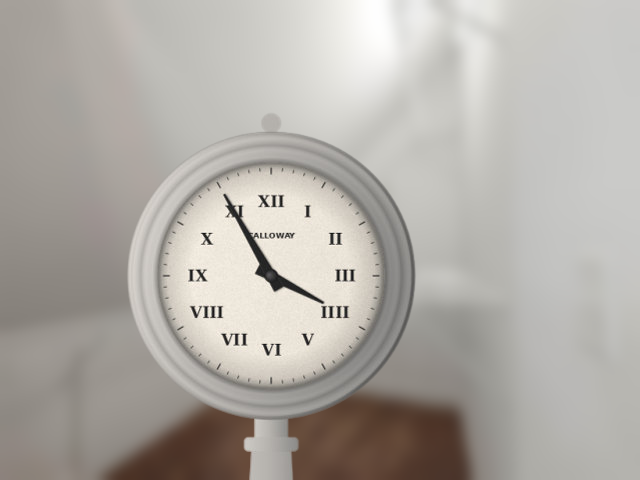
**3:55**
